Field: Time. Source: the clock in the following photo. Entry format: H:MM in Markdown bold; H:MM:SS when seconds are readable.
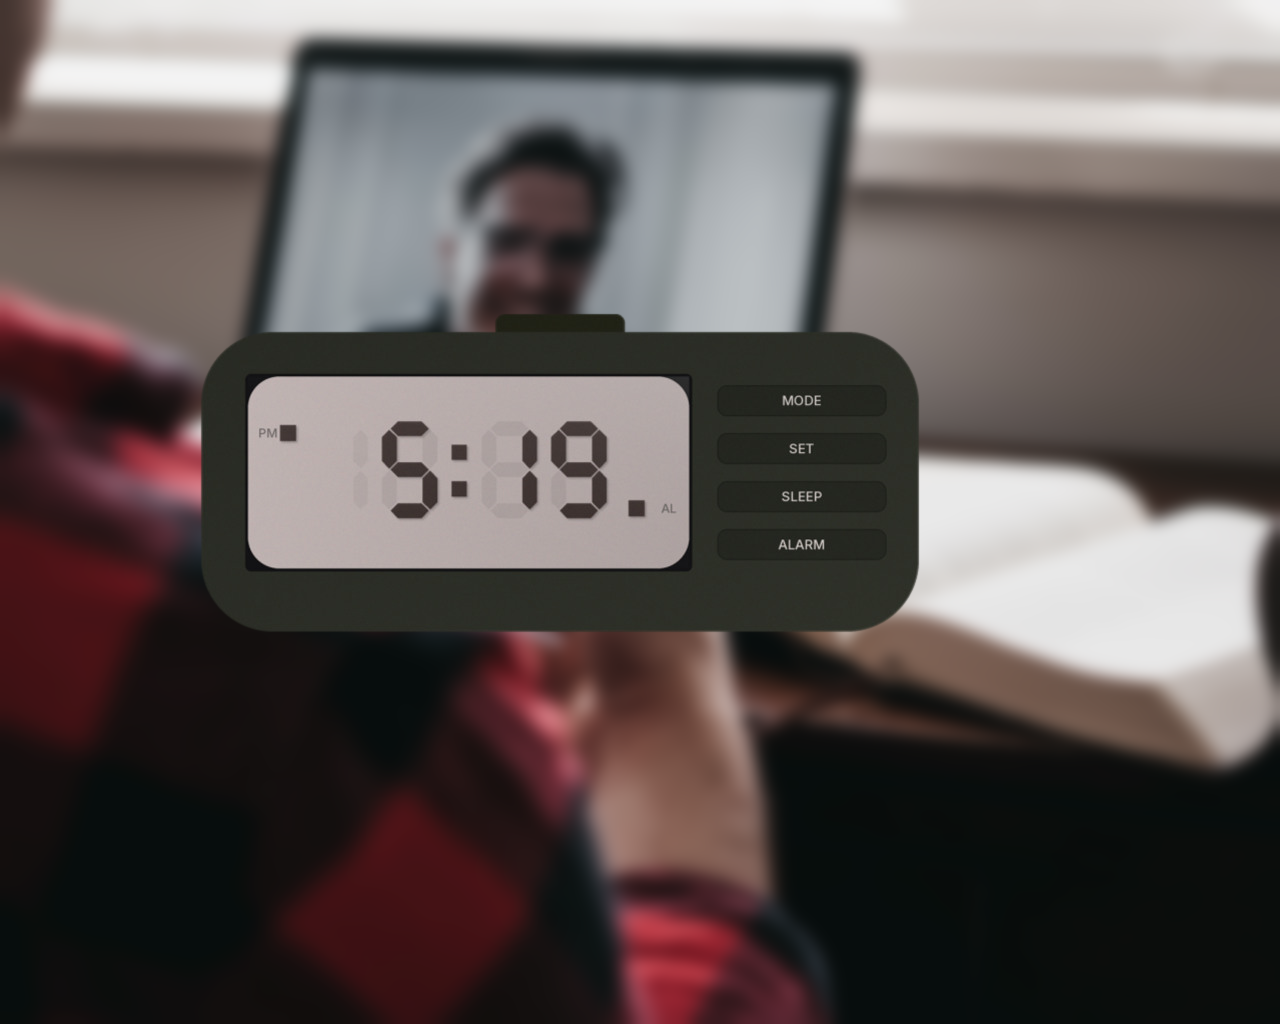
**5:19**
